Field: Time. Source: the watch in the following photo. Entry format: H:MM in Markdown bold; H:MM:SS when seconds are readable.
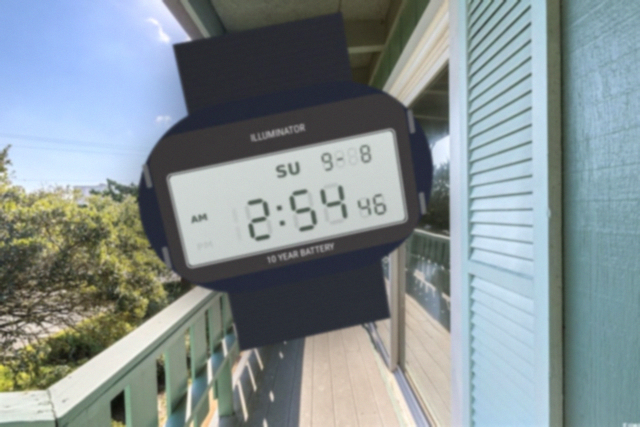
**2:54:46**
